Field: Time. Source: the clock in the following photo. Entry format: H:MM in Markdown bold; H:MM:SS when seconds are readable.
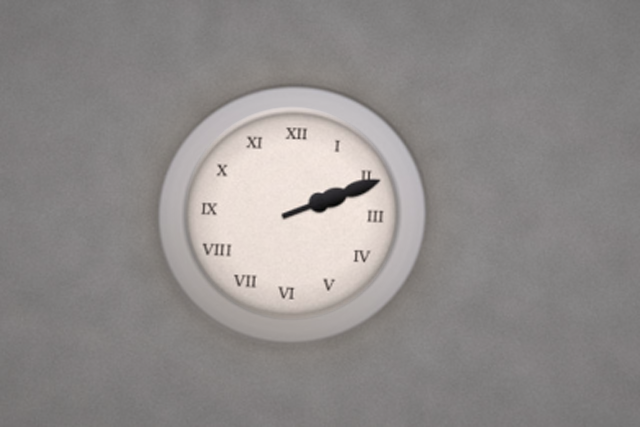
**2:11**
